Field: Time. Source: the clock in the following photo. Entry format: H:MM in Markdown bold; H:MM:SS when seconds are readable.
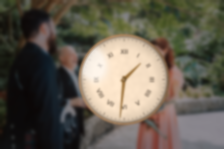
**1:31**
